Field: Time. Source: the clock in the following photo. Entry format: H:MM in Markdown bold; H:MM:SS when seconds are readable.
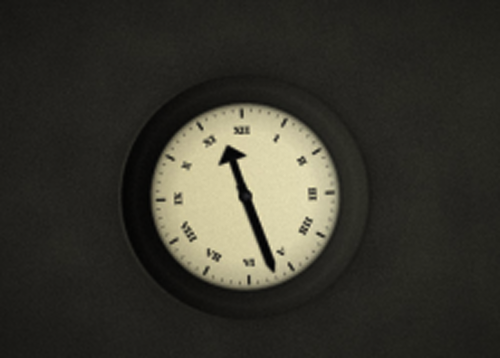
**11:27**
